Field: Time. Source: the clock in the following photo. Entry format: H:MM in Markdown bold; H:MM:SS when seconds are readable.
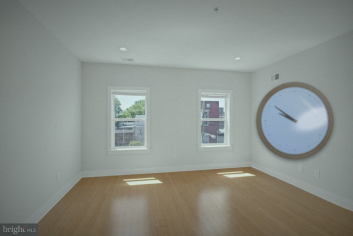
**9:51**
